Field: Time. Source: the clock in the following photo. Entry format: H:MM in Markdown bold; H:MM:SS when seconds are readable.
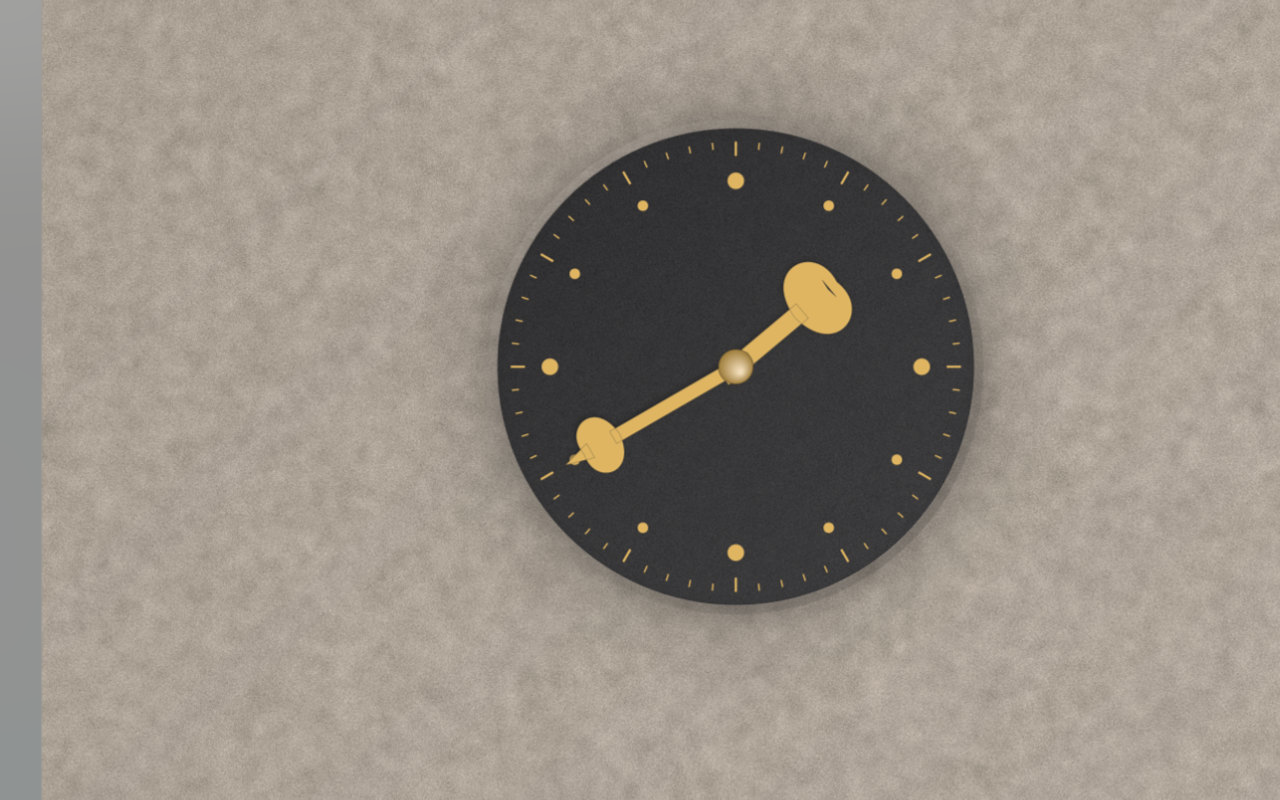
**1:40**
